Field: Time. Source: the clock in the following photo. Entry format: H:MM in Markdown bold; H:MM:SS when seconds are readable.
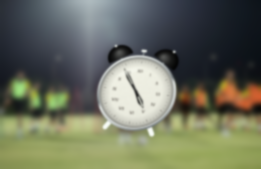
**4:54**
